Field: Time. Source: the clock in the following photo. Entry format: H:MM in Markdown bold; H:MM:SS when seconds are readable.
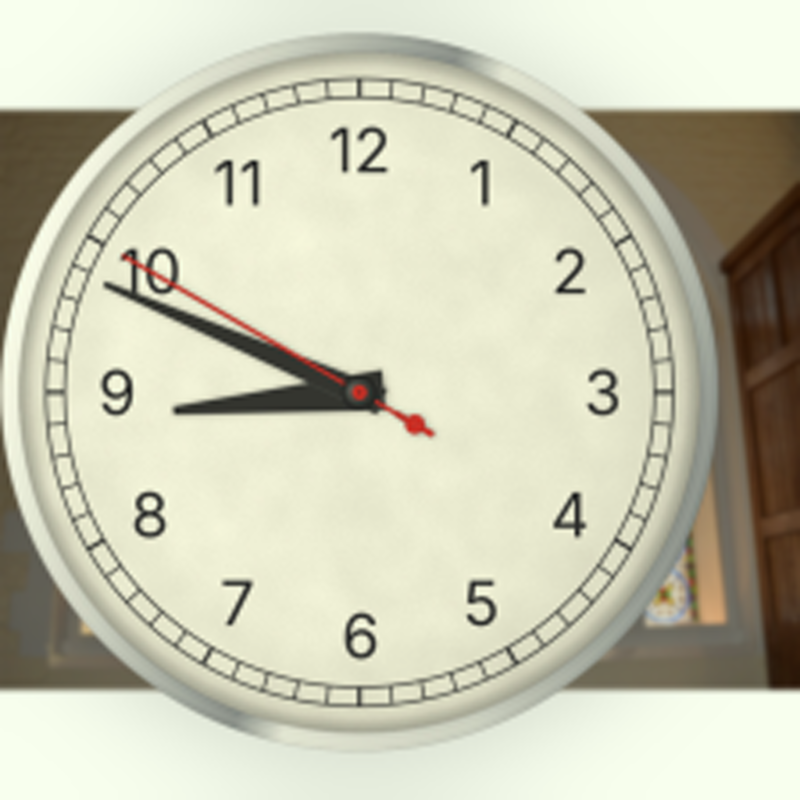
**8:48:50**
